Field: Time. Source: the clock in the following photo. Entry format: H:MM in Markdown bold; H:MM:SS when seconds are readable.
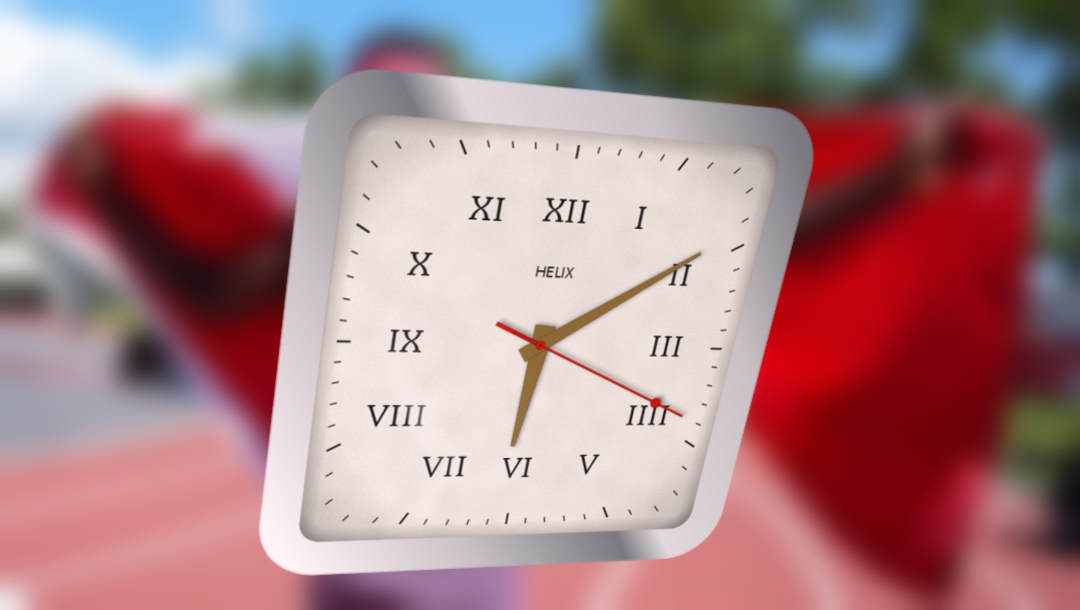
**6:09:19**
